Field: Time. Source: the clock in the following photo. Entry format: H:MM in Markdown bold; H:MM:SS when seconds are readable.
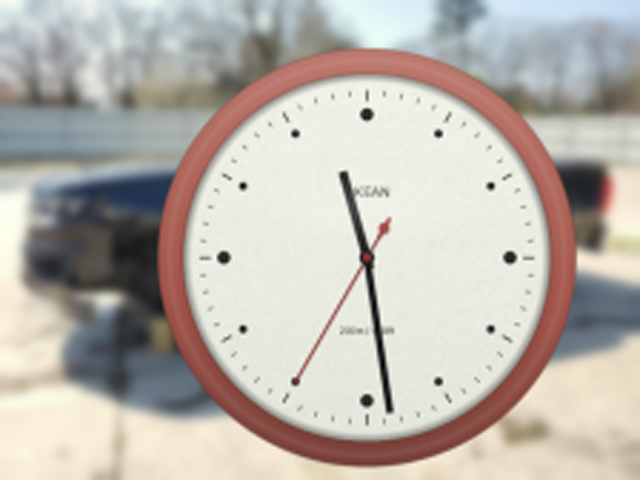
**11:28:35**
